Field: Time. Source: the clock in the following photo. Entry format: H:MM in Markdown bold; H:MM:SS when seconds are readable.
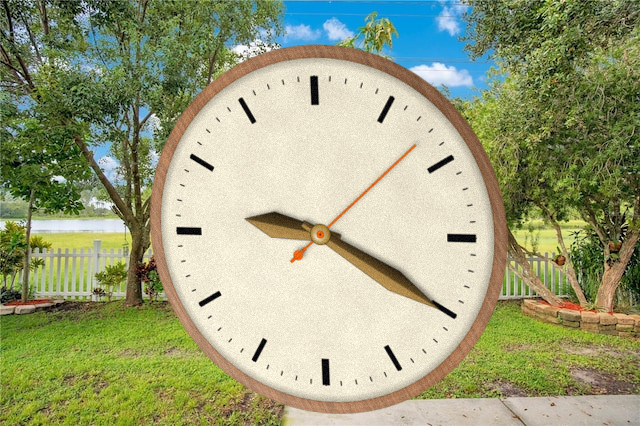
**9:20:08**
